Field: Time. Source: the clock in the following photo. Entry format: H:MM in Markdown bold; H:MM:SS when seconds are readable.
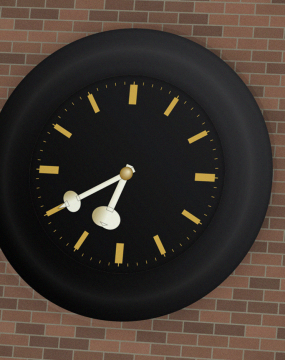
**6:40**
